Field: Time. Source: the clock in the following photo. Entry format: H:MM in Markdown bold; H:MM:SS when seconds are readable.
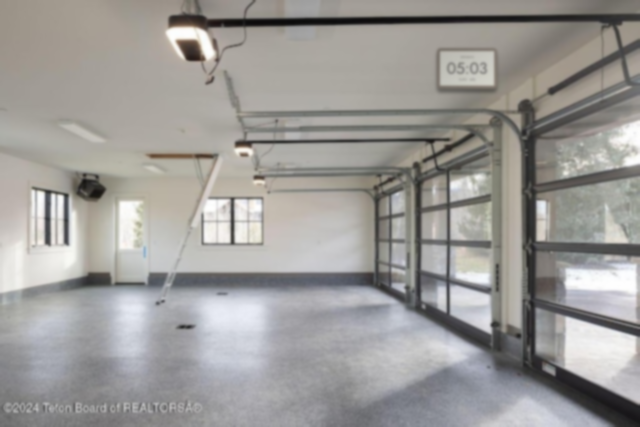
**5:03**
